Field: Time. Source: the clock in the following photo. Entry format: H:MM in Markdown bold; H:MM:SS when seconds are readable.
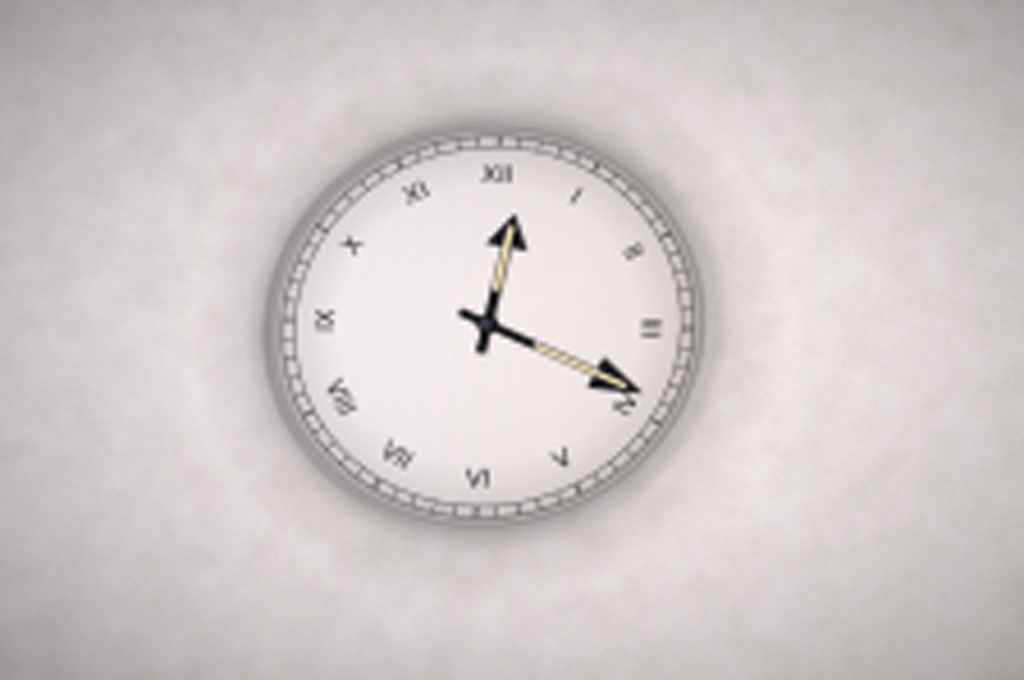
**12:19**
